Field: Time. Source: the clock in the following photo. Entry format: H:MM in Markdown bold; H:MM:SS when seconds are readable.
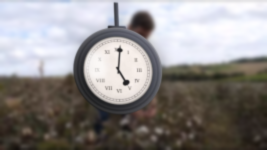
**5:01**
